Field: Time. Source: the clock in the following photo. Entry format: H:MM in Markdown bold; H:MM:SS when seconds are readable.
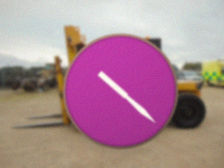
**10:22**
